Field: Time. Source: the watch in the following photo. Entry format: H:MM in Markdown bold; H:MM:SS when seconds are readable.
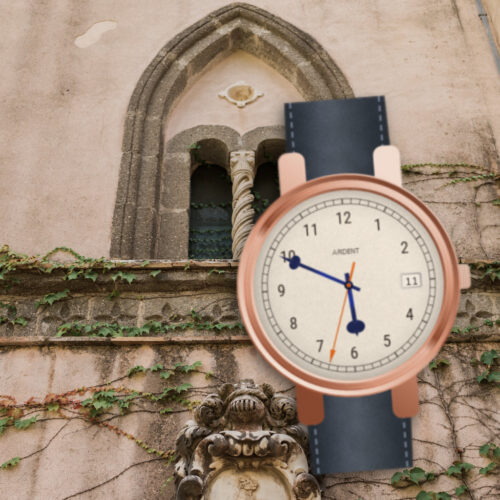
**5:49:33**
